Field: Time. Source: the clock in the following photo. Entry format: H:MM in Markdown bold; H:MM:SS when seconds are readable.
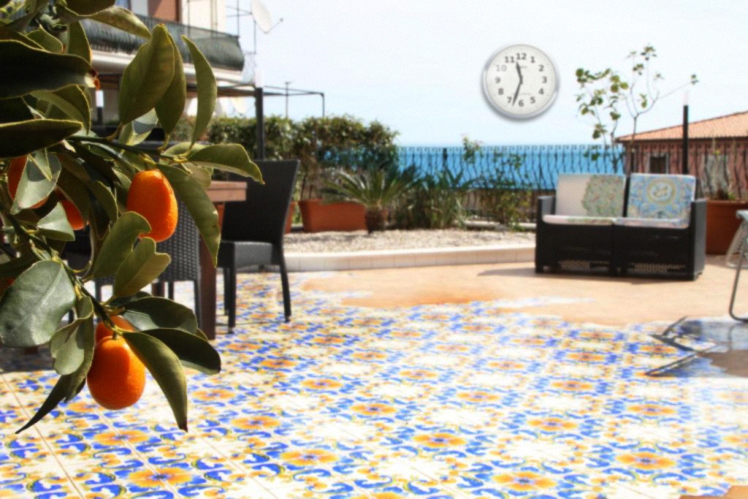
**11:33**
